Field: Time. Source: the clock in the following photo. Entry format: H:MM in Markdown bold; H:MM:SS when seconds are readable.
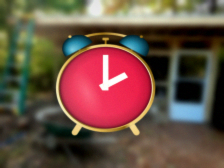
**2:00**
